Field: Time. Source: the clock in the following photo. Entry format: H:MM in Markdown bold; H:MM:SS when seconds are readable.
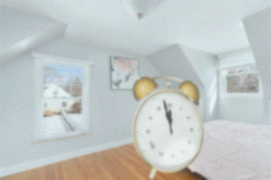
**11:58**
